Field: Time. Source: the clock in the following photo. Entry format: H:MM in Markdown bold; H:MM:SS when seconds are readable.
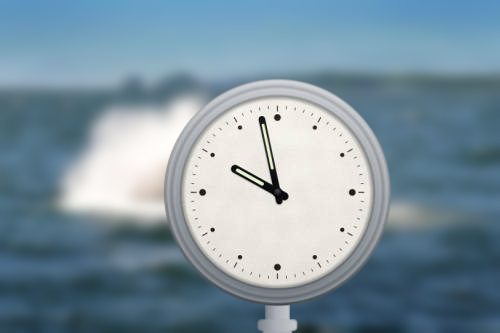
**9:58**
